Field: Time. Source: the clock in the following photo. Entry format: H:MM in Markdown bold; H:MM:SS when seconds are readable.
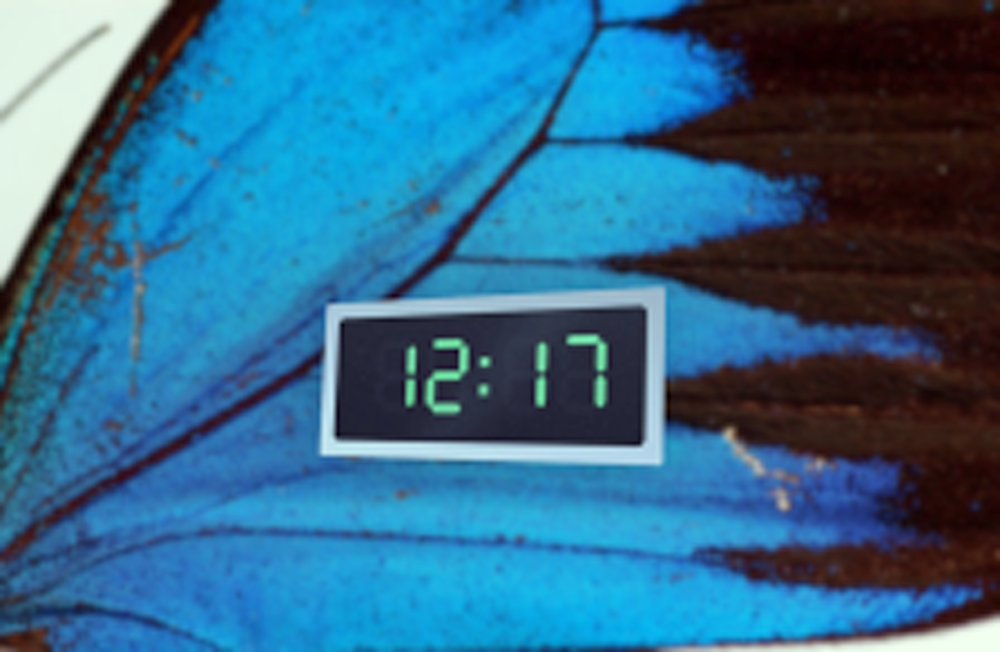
**12:17**
